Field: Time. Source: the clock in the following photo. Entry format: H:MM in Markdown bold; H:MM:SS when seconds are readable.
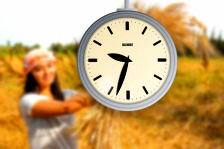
**9:33**
